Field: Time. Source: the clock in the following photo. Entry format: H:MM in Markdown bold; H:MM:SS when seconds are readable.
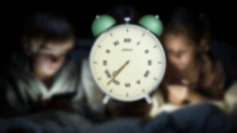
**7:37**
